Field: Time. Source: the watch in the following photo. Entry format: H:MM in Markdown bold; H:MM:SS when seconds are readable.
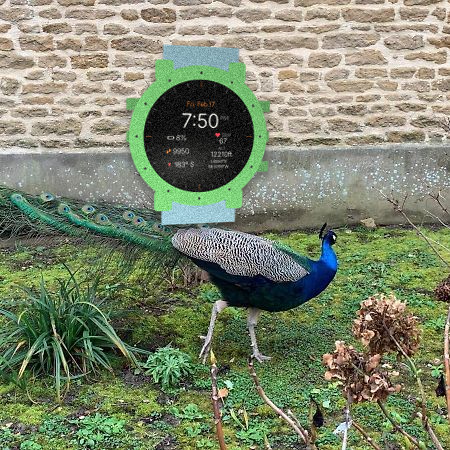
**7:50**
